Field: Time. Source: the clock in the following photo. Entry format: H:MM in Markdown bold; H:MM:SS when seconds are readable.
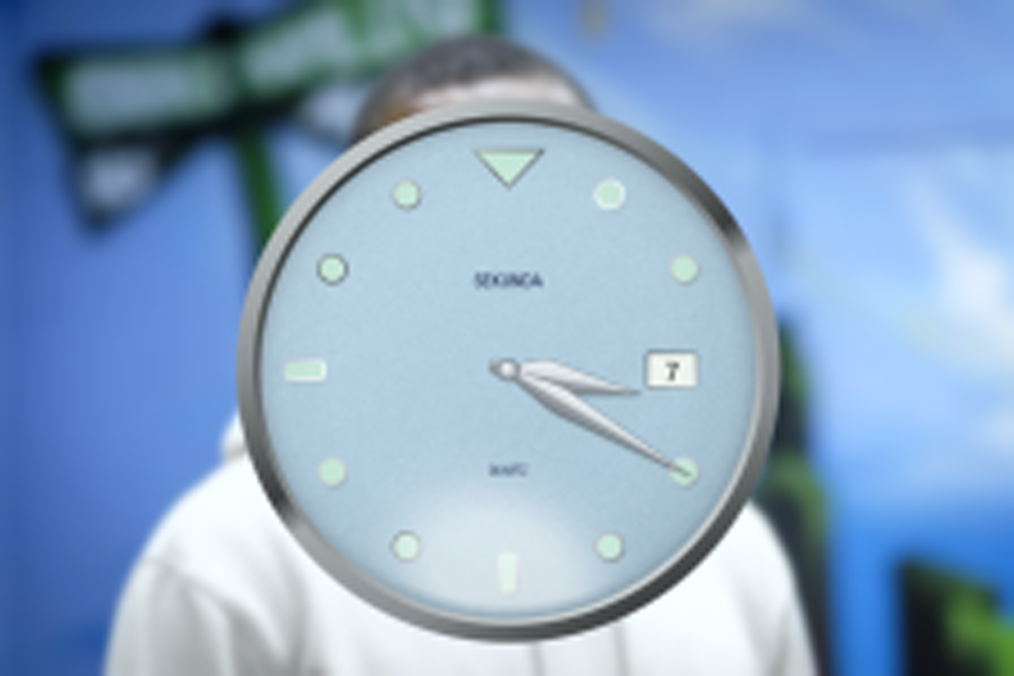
**3:20**
